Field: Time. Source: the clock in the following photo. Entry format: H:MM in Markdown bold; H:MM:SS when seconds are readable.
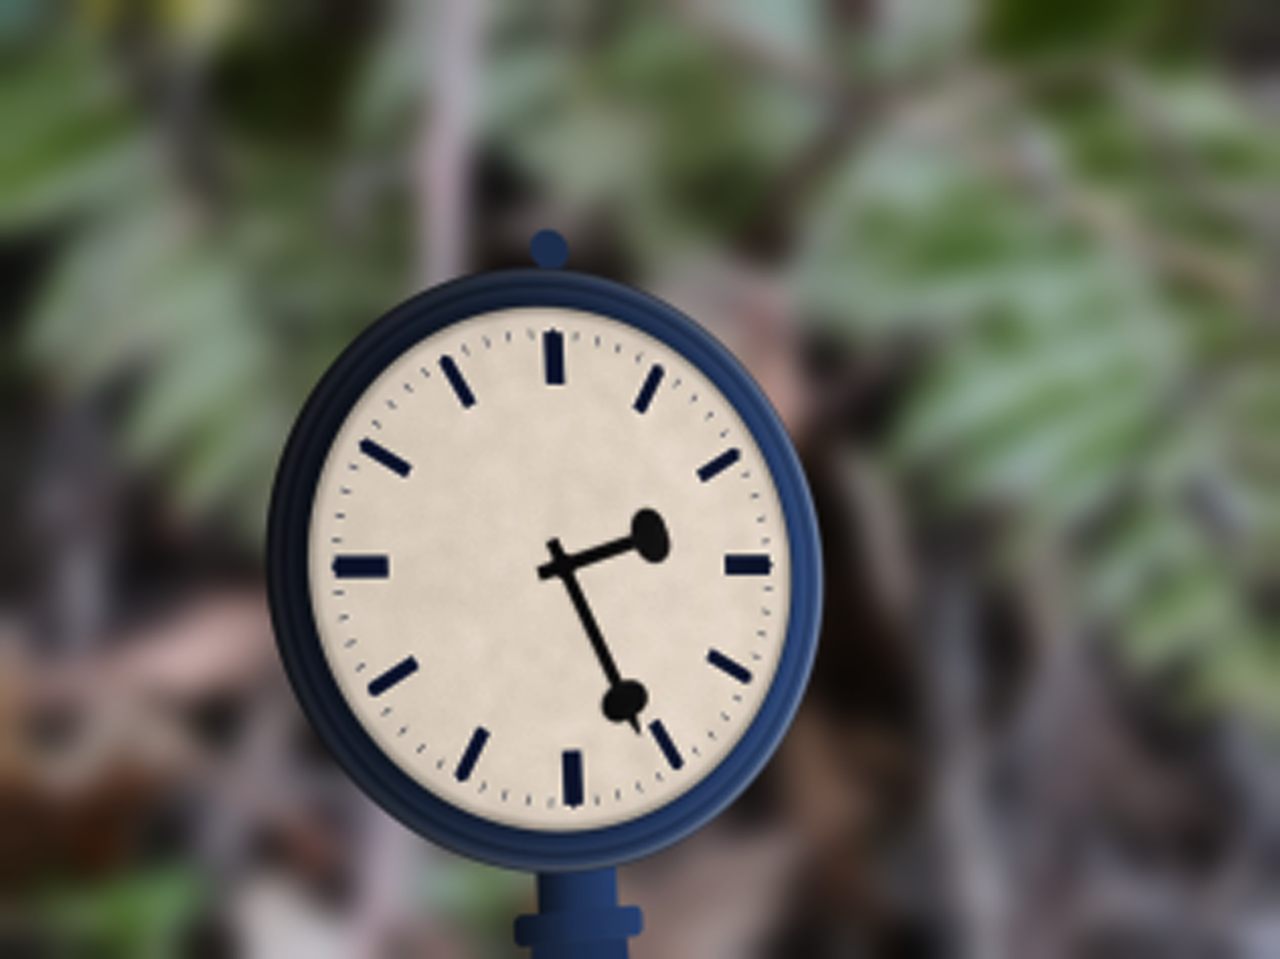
**2:26**
